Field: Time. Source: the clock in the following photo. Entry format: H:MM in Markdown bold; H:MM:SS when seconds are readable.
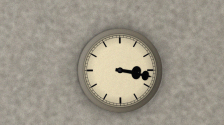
**3:17**
